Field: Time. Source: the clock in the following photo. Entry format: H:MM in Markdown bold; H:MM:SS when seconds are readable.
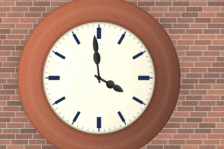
**3:59**
